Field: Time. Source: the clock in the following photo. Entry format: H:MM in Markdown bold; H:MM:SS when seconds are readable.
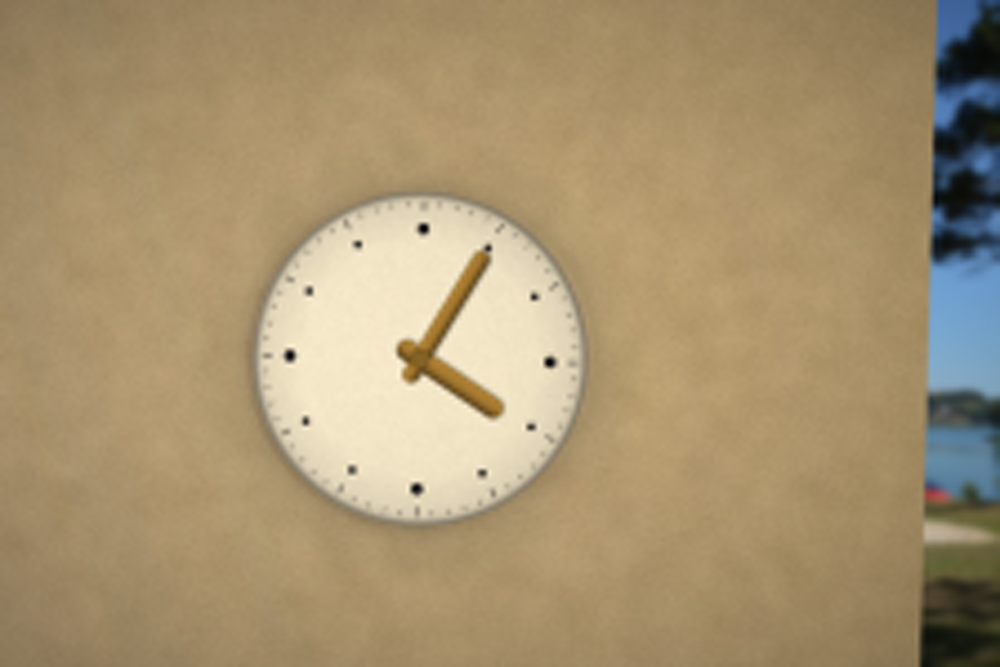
**4:05**
